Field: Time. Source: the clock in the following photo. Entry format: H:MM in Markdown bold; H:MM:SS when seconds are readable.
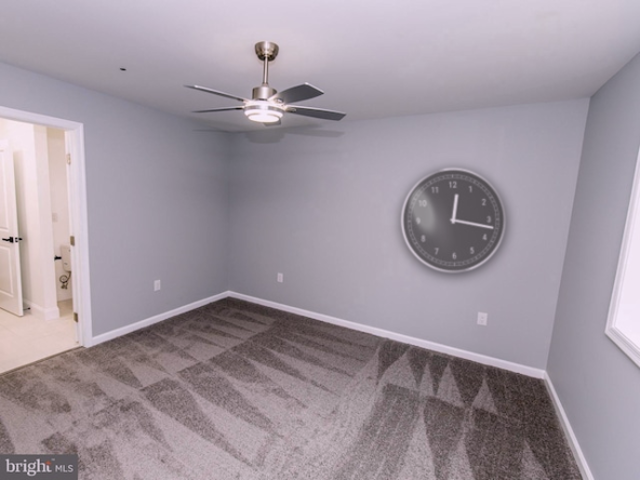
**12:17**
